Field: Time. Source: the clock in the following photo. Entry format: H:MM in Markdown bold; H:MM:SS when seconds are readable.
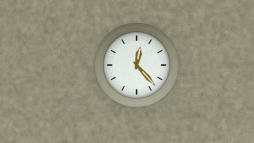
**12:23**
